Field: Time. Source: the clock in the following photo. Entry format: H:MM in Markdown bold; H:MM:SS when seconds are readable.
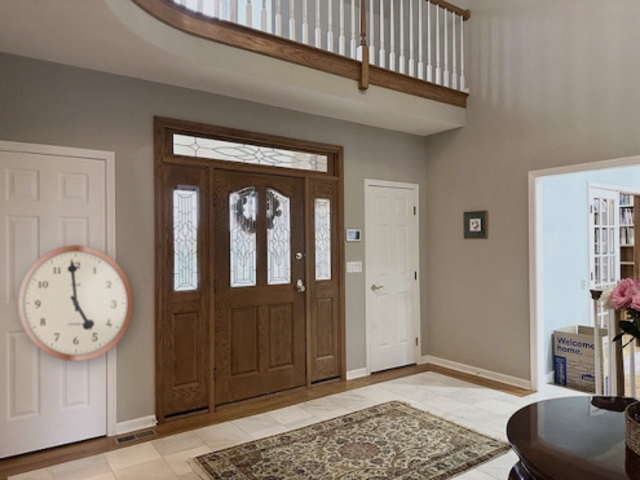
**4:59**
